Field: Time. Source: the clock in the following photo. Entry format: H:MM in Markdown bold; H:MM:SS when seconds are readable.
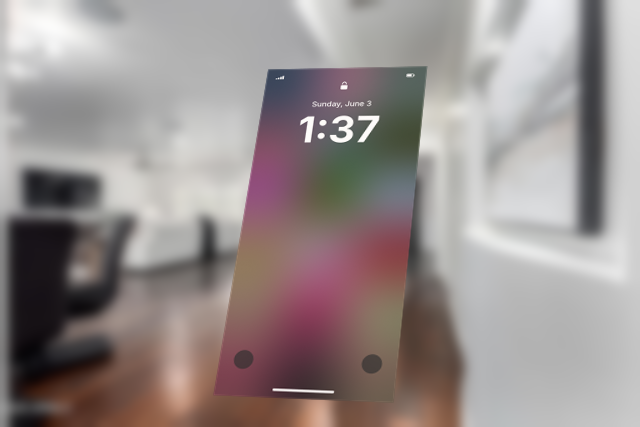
**1:37**
